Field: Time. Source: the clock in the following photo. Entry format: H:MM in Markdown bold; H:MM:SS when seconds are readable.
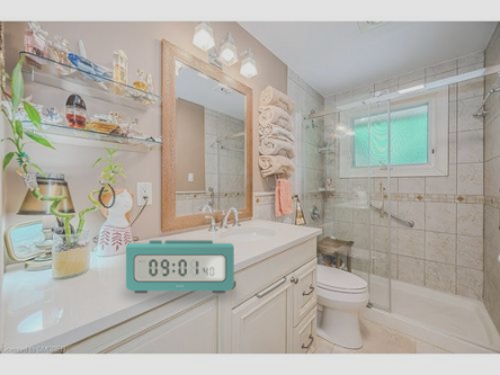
**9:01:40**
